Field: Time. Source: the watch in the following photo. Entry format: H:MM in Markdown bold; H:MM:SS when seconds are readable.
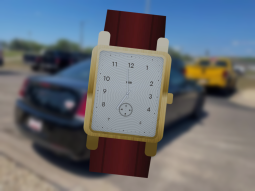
**6:59**
